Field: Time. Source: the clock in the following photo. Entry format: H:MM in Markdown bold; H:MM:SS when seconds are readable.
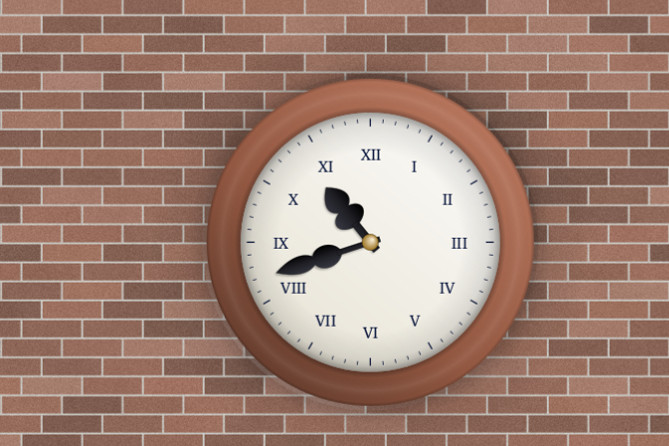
**10:42**
